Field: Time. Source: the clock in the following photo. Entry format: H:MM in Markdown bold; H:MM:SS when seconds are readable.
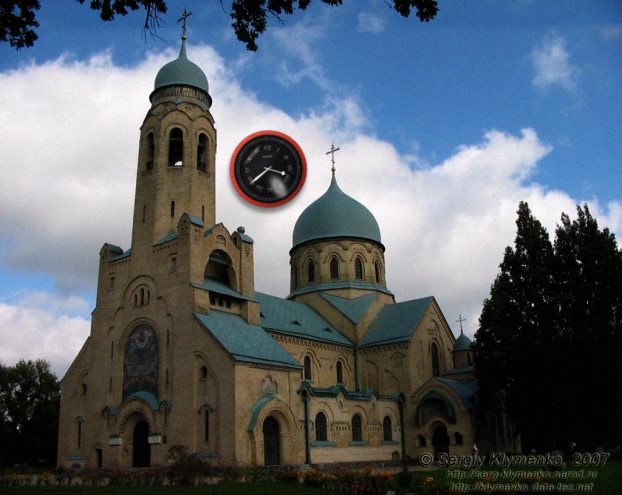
**3:39**
